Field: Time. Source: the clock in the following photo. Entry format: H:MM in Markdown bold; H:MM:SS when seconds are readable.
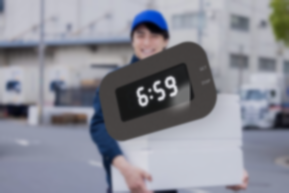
**6:59**
